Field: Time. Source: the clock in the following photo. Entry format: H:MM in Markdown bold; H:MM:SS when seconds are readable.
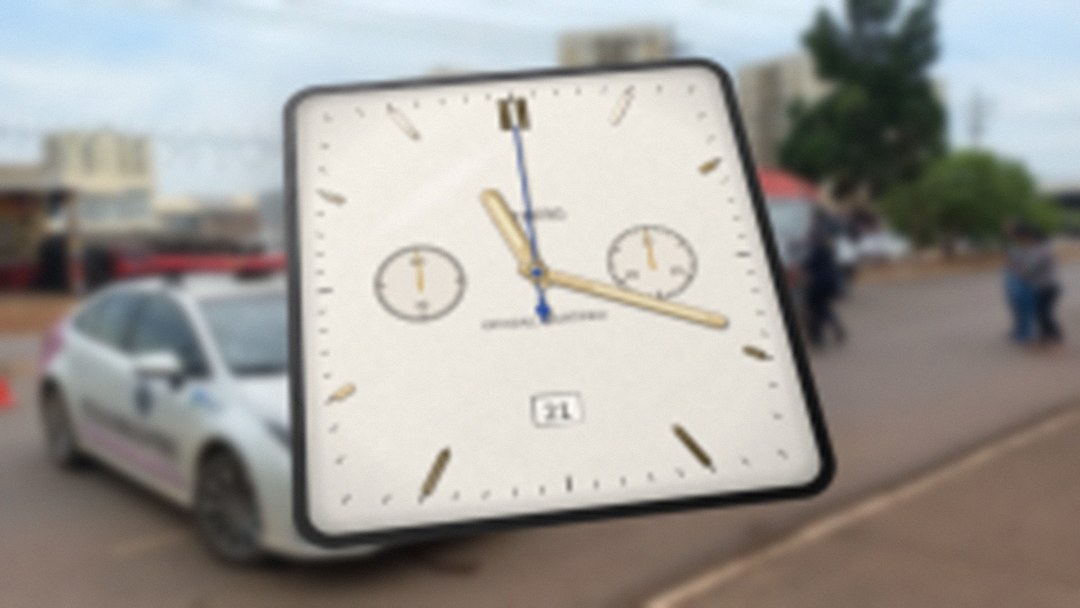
**11:19**
